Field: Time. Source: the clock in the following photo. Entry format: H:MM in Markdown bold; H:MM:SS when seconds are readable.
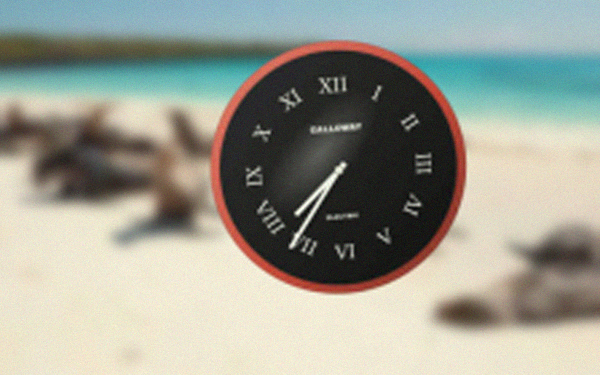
**7:36**
